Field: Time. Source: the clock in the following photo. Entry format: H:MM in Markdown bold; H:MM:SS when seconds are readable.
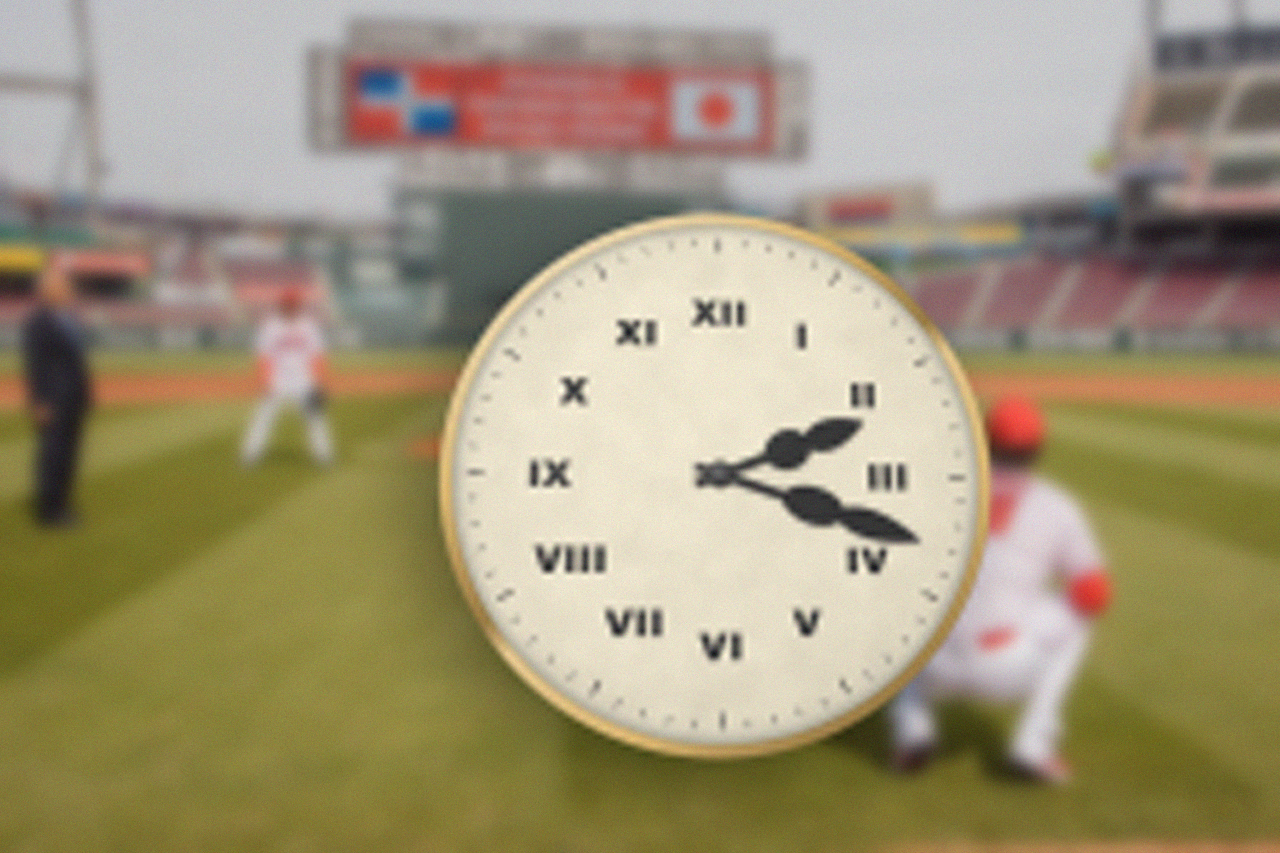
**2:18**
